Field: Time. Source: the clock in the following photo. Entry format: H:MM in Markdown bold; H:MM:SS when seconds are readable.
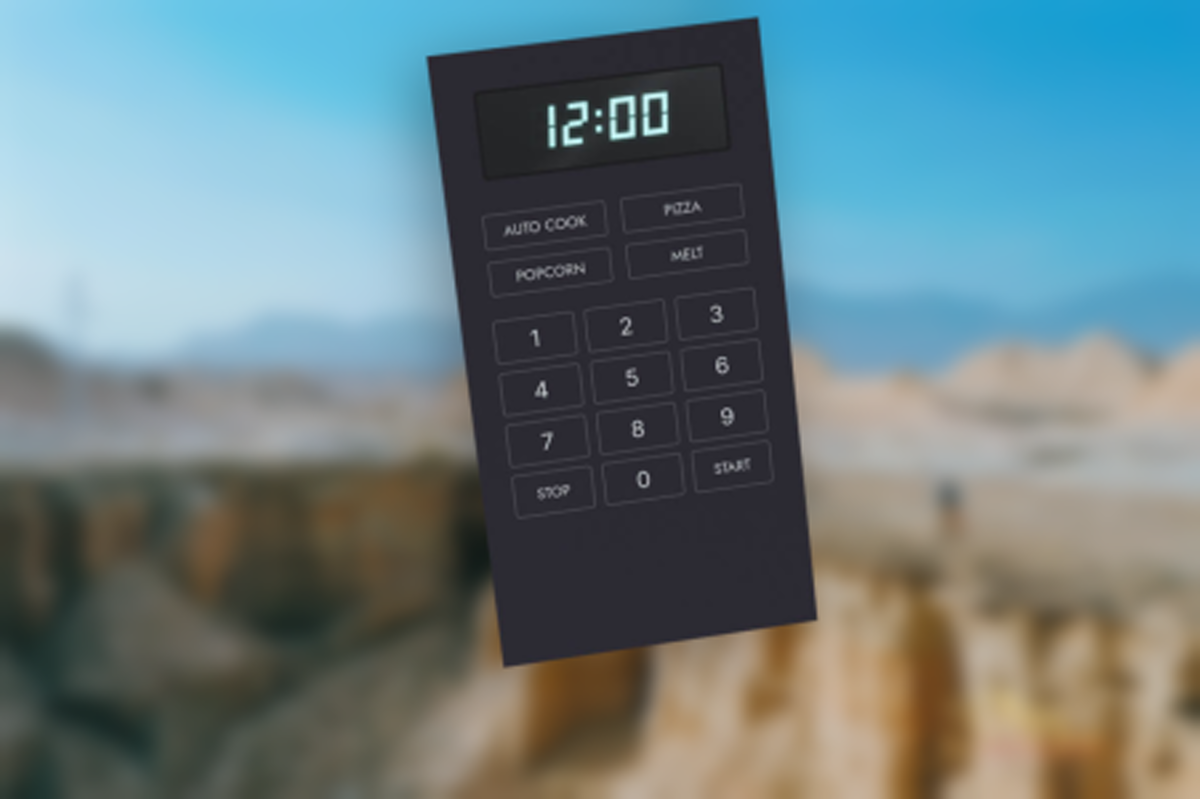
**12:00**
